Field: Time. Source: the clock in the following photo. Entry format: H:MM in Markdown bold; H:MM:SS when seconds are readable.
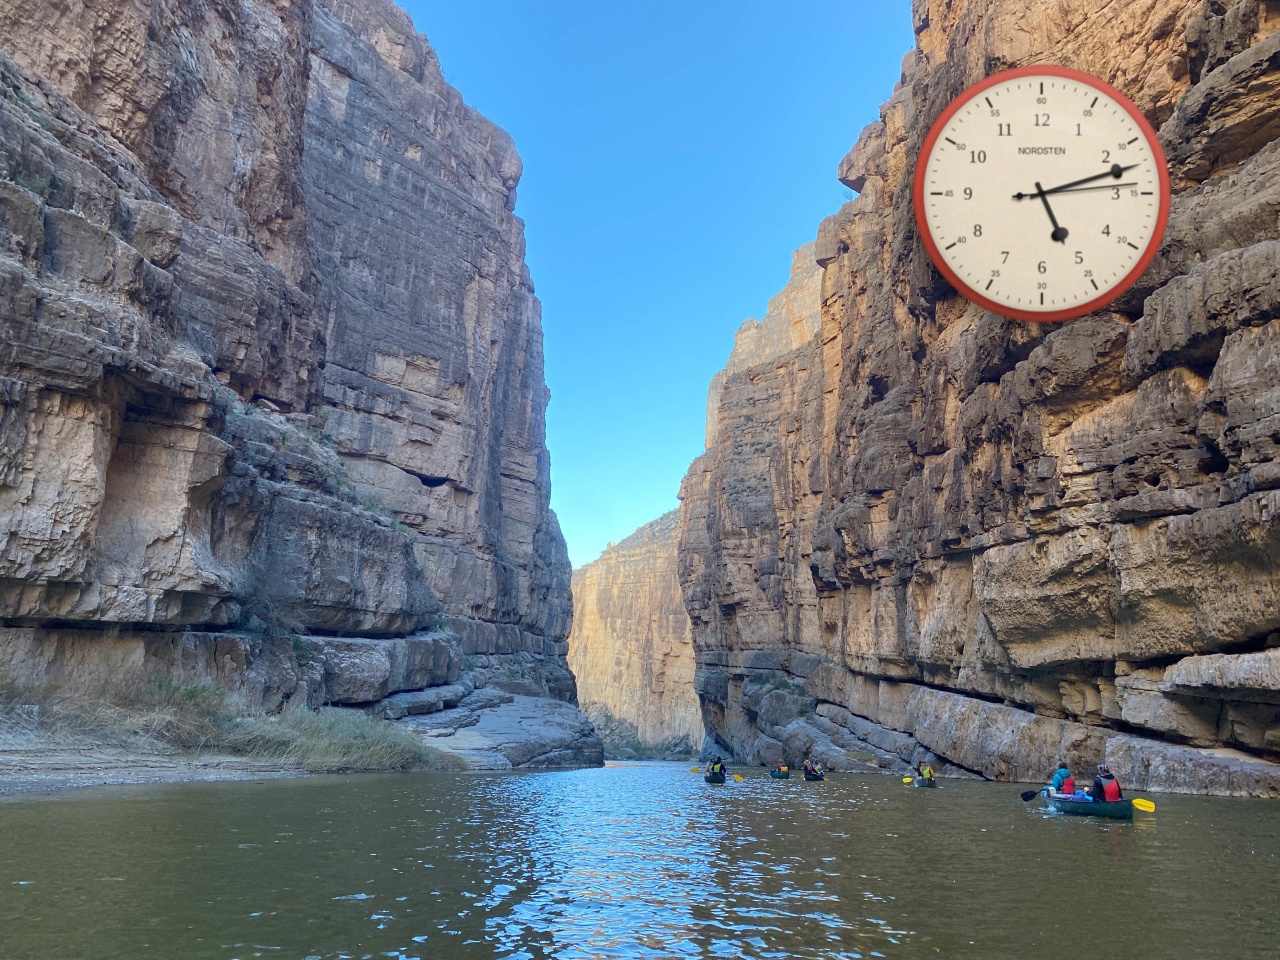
**5:12:14**
